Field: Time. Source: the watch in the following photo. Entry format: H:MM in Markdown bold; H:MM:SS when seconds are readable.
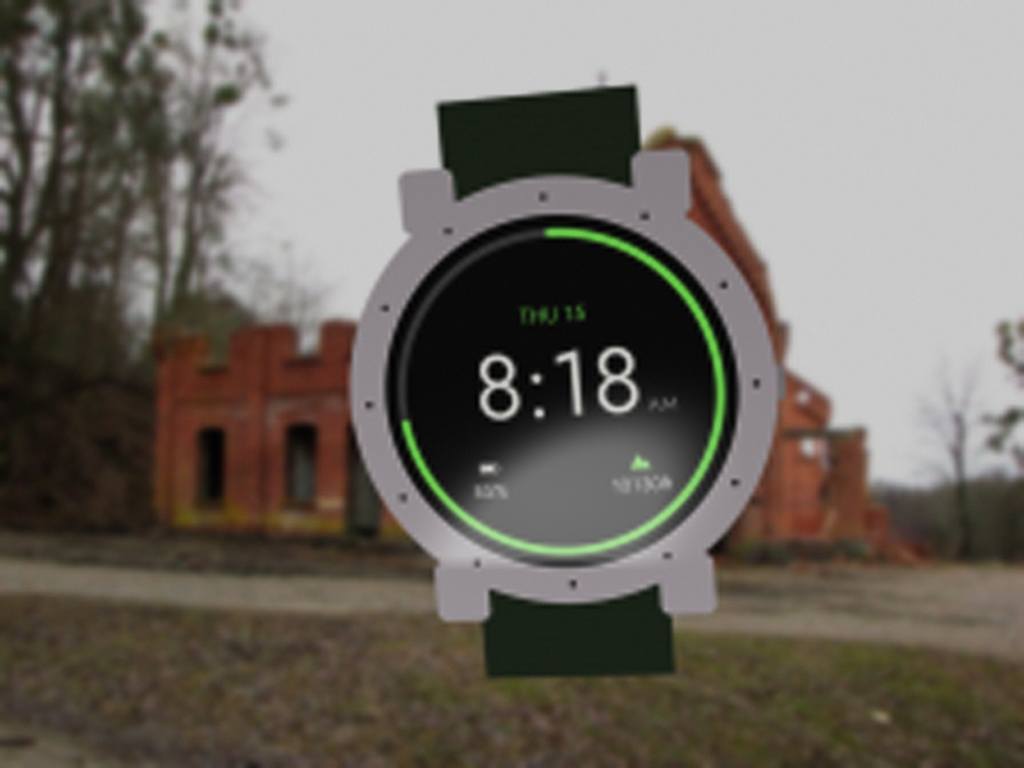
**8:18**
